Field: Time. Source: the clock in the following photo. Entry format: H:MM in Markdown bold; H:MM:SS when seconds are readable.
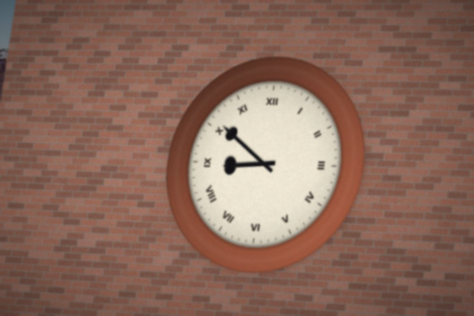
**8:51**
